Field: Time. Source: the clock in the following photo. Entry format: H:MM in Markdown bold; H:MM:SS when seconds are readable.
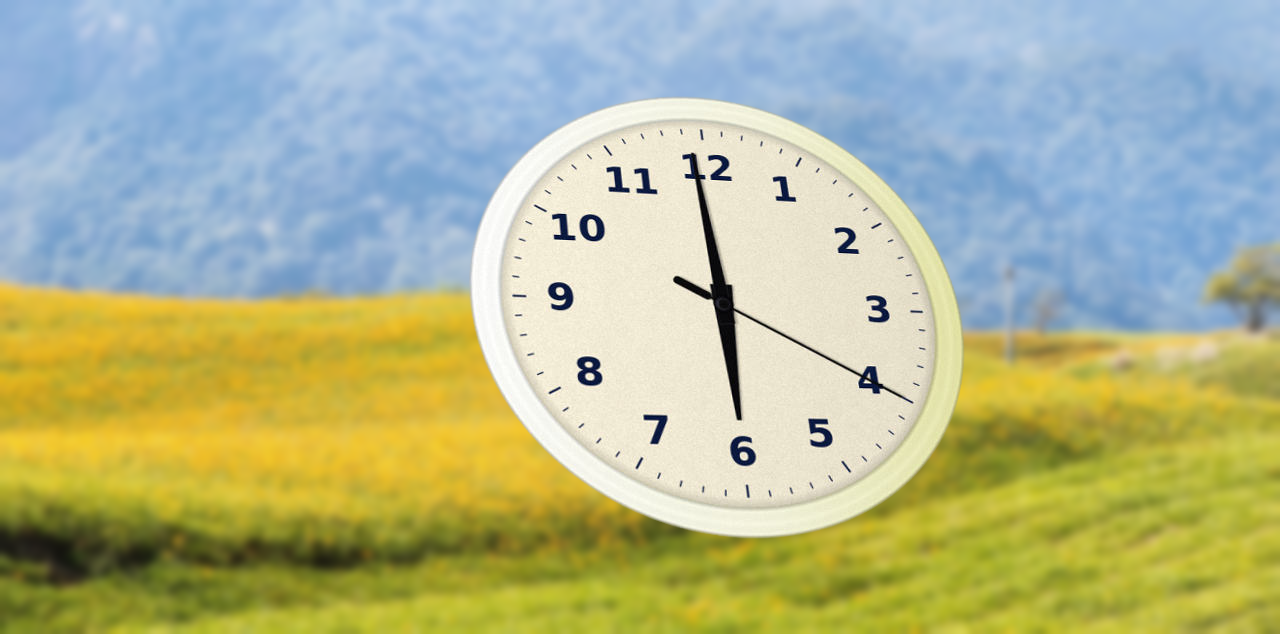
**5:59:20**
